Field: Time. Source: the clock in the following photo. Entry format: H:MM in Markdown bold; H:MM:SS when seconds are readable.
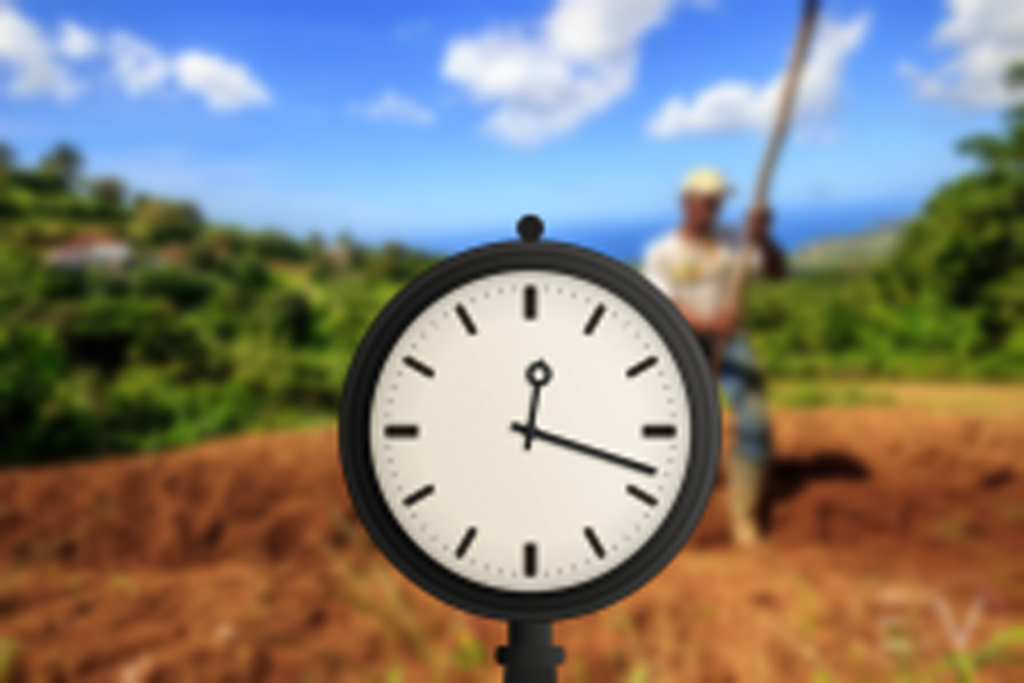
**12:18**
